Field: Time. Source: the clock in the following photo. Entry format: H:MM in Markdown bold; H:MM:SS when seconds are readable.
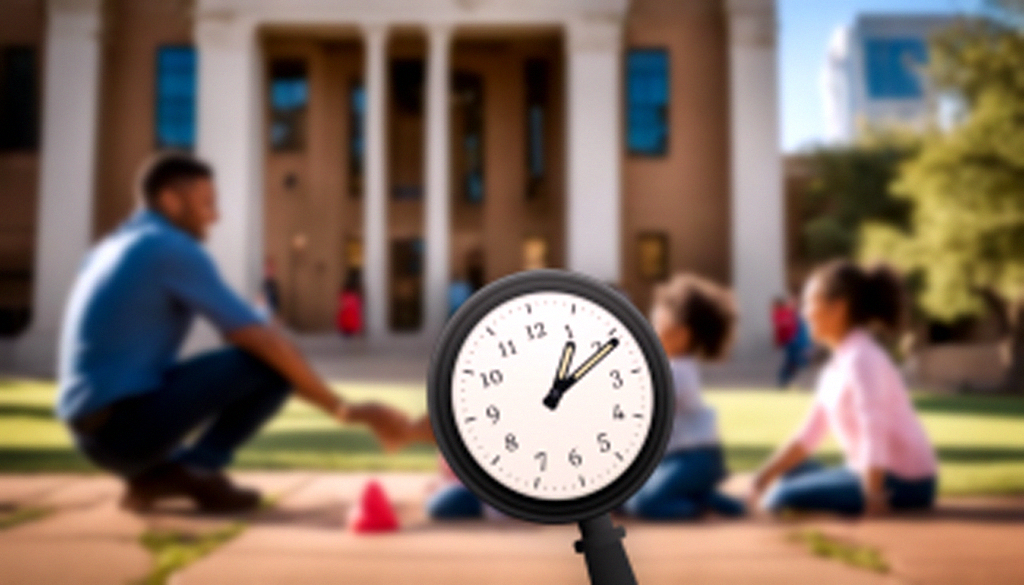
**1:11**
